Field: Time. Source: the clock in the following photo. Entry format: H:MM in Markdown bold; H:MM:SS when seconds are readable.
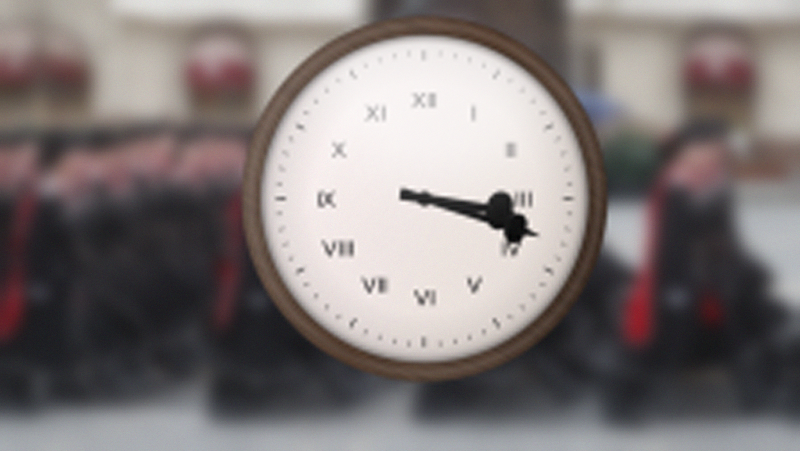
**3:18**
